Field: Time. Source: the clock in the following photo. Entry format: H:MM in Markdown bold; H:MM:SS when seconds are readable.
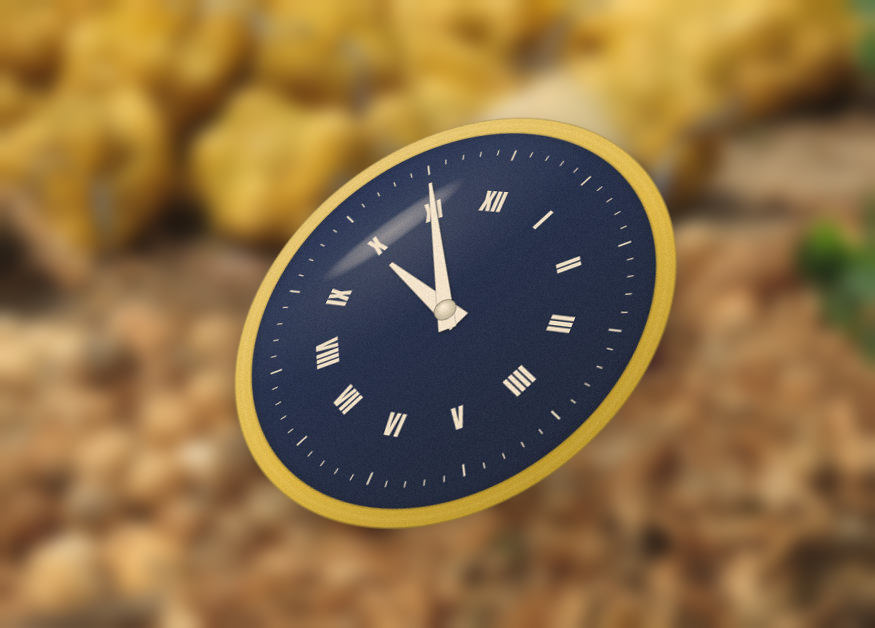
**9:55**
